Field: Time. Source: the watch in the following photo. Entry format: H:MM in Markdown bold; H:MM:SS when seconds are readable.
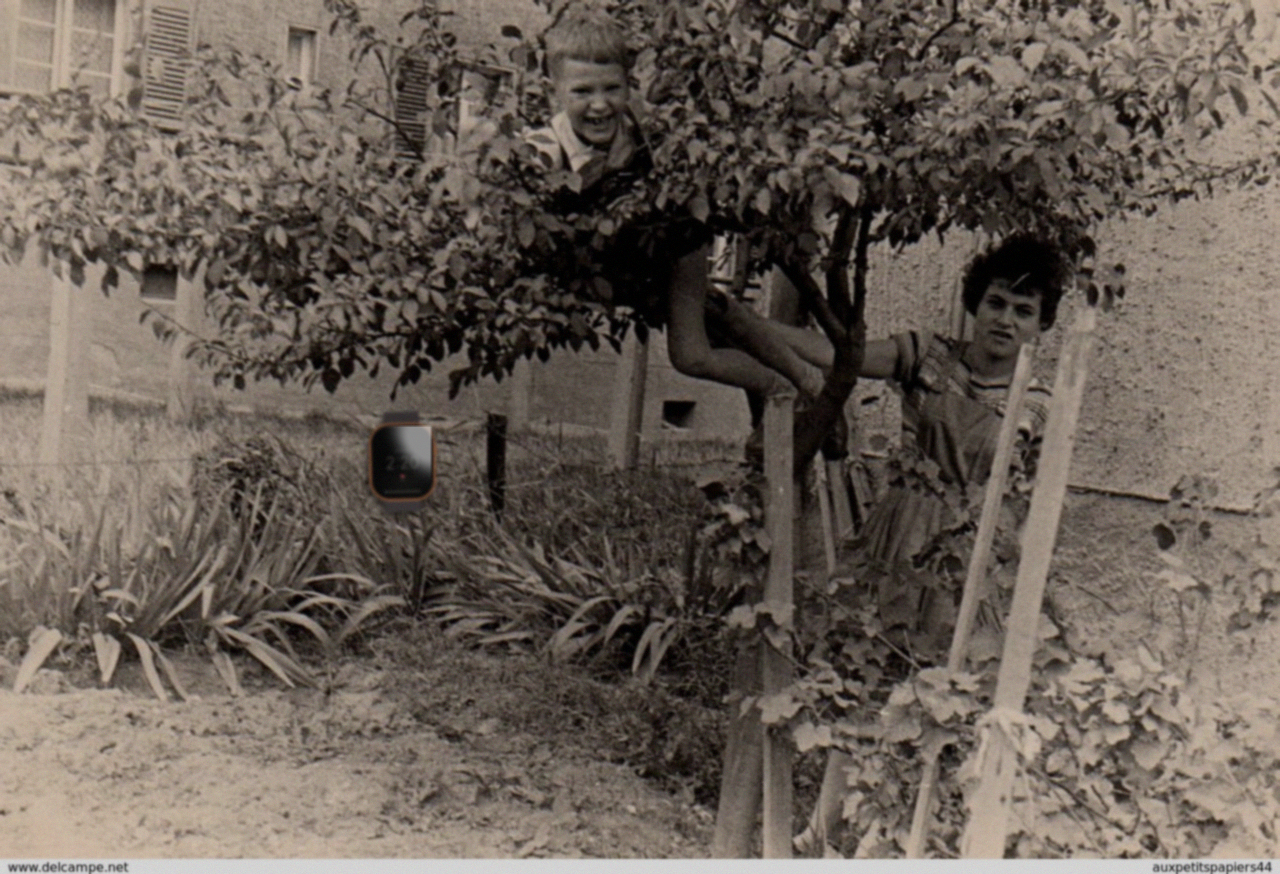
**2:20**
